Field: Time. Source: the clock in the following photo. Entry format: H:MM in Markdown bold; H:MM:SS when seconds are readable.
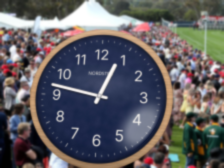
**12:47**
